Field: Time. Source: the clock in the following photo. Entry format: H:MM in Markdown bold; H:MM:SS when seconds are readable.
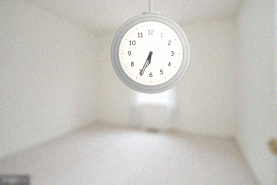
**6:34**
